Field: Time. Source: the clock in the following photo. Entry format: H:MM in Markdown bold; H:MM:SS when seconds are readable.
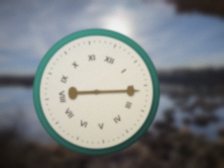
**8:11**
